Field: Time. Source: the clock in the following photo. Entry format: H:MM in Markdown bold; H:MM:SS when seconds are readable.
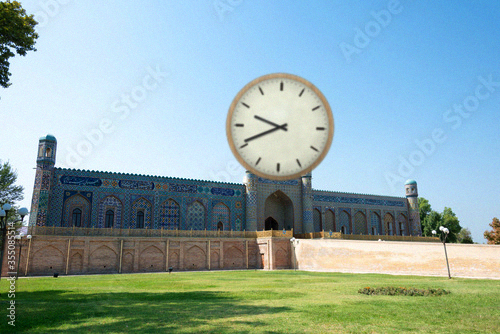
**9:41**
